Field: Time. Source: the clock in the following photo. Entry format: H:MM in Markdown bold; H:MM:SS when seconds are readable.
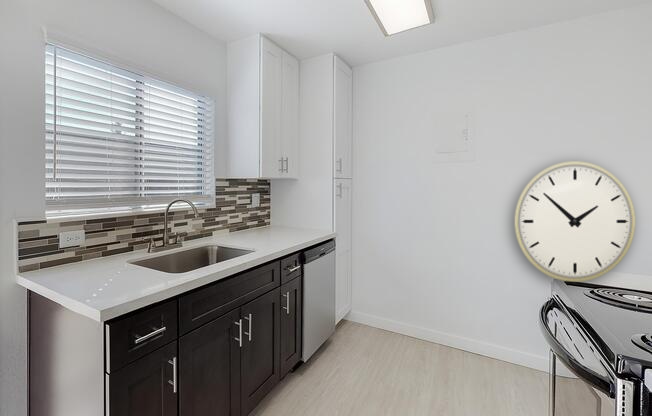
**1:52**
